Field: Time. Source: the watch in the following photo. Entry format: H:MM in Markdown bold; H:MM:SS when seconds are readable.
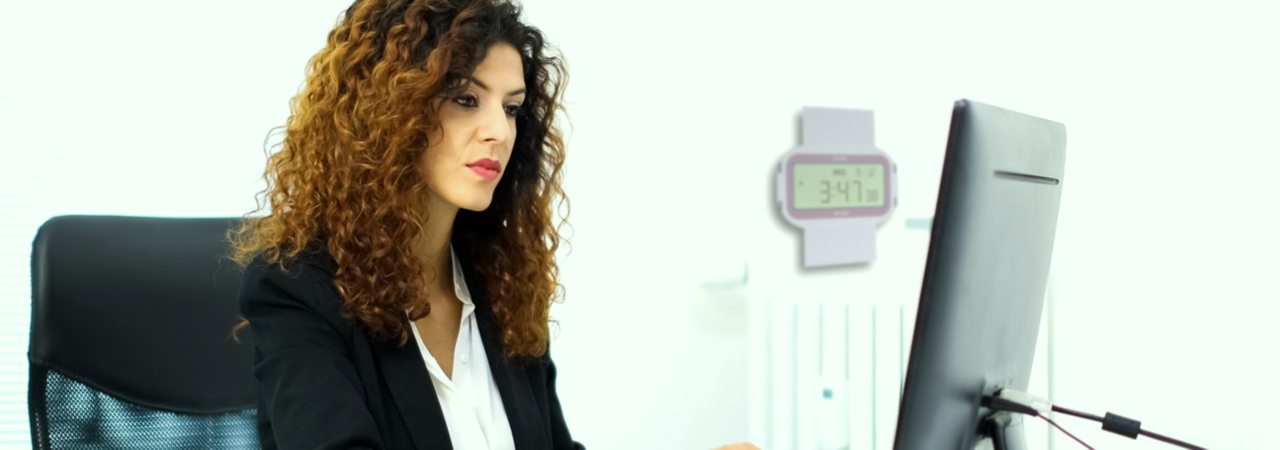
**3:47**
